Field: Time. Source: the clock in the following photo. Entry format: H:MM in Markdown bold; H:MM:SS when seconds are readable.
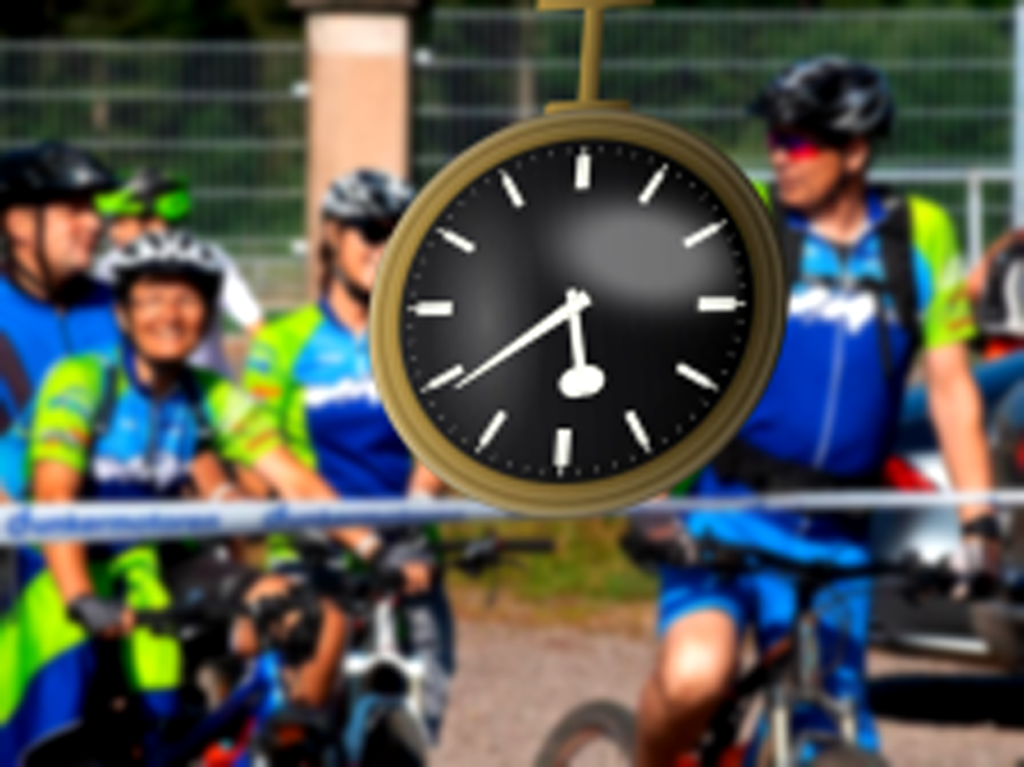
**5:39**
